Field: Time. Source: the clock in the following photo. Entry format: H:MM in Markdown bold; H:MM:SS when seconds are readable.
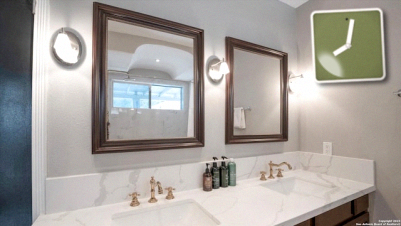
**8:02**
